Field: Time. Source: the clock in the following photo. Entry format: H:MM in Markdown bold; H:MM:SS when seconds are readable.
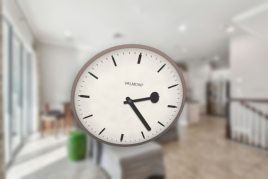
**2:23**
